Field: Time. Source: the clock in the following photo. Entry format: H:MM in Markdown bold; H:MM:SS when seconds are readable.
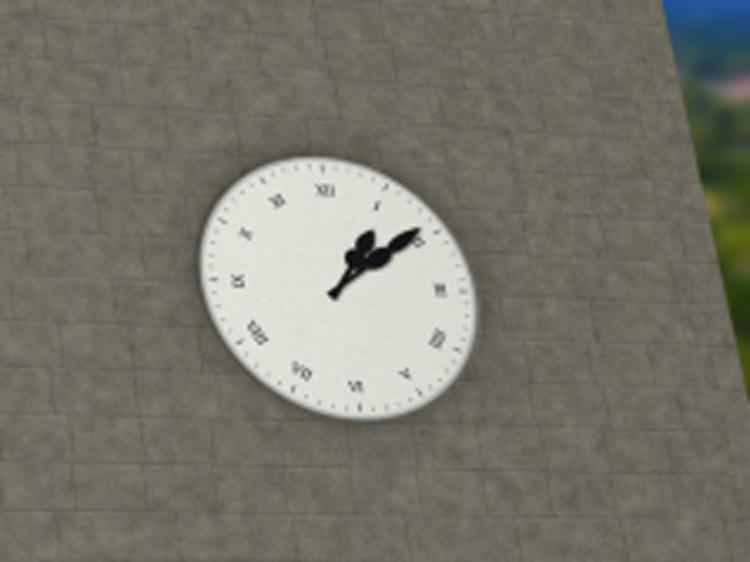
**1:09**
